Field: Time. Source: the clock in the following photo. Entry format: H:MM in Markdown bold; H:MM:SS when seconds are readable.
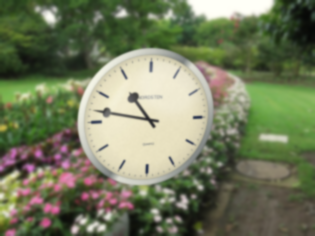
**10:47**
